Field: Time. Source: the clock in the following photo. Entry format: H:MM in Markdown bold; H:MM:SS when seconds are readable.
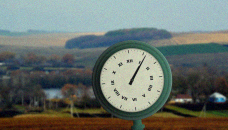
**1:06**
